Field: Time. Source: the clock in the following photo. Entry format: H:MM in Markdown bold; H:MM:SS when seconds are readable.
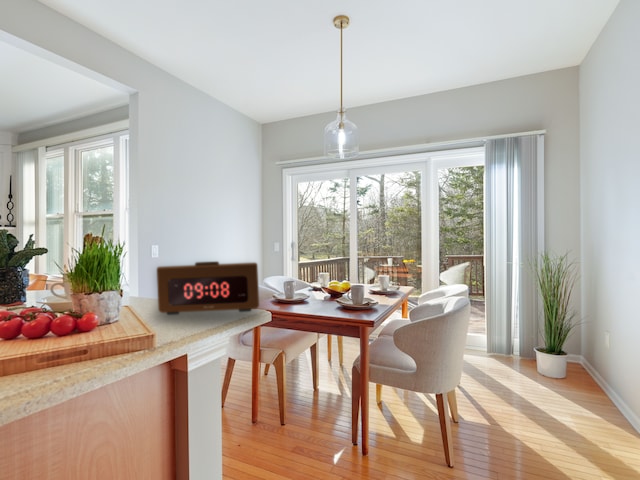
**9:08**
